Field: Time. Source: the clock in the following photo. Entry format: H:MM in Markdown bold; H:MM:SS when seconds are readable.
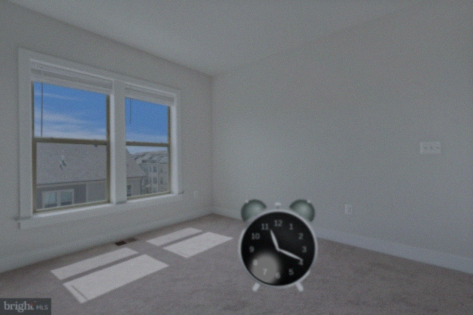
**11:19**
